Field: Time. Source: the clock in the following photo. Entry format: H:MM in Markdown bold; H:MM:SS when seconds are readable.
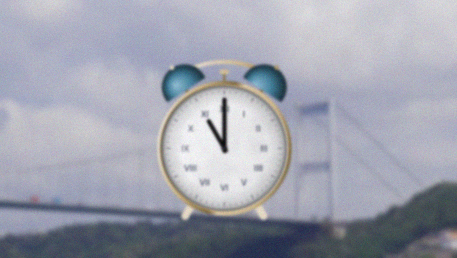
**11:00**
